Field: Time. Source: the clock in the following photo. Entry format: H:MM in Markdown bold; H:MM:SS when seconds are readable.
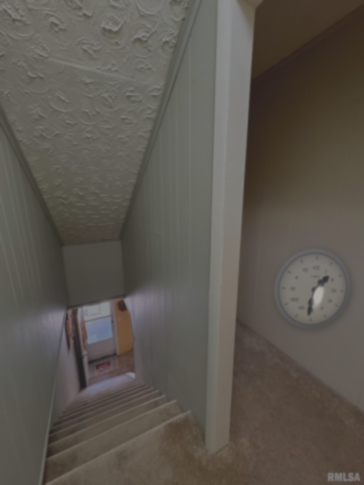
**1:31**
